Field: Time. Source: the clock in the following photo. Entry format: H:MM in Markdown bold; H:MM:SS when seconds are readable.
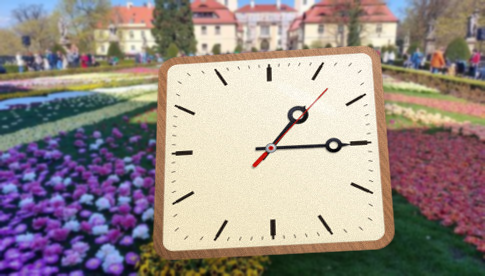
**1:15:07**
